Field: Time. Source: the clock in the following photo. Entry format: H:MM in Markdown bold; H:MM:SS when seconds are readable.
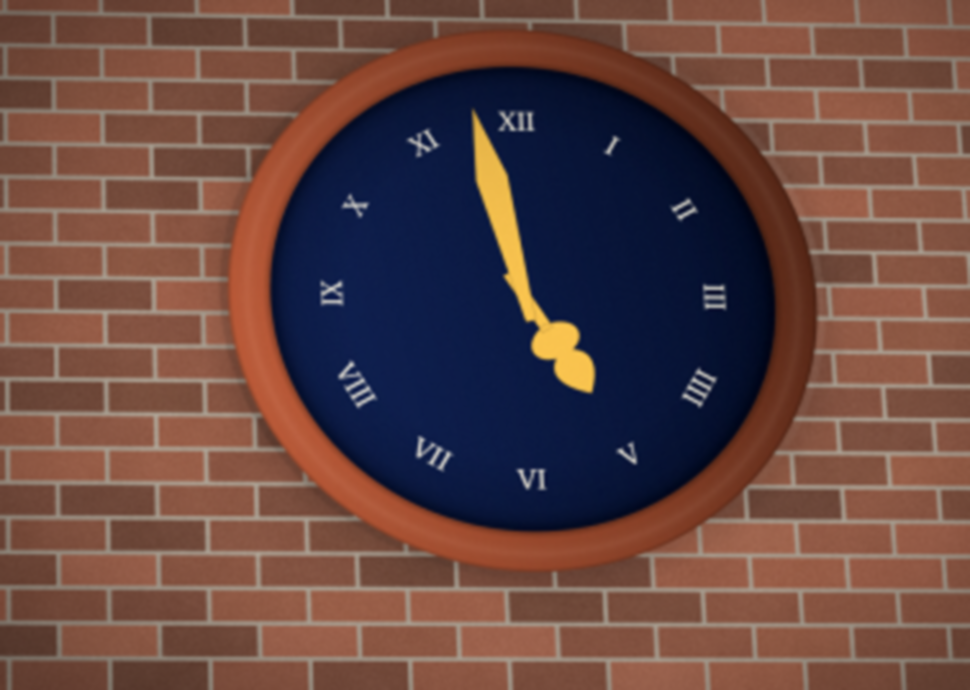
**4:58**
